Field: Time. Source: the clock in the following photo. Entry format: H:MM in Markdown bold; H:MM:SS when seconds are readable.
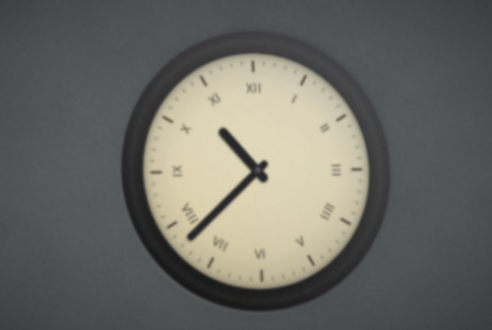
**10:38**
